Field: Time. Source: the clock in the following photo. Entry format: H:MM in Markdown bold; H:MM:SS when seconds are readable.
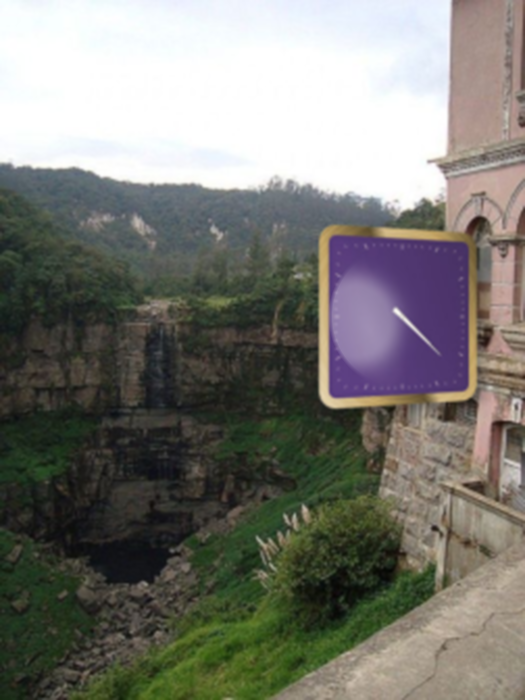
**4:22**
